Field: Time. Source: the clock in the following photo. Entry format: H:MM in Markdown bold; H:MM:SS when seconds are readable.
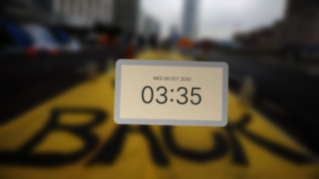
**3:35**
